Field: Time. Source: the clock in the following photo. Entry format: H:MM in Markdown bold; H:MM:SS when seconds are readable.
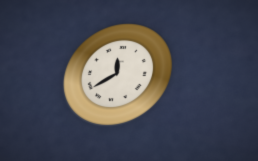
**11:39**
